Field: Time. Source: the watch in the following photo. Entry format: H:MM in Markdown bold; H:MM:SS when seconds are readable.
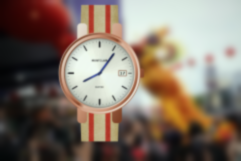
**8:06**
